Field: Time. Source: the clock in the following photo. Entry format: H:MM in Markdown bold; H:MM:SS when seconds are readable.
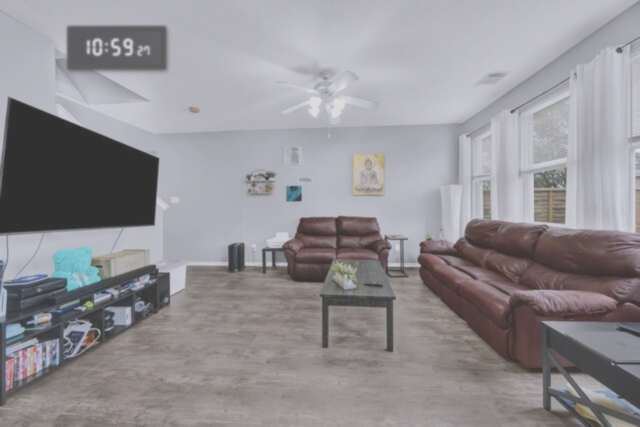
**10:59**
